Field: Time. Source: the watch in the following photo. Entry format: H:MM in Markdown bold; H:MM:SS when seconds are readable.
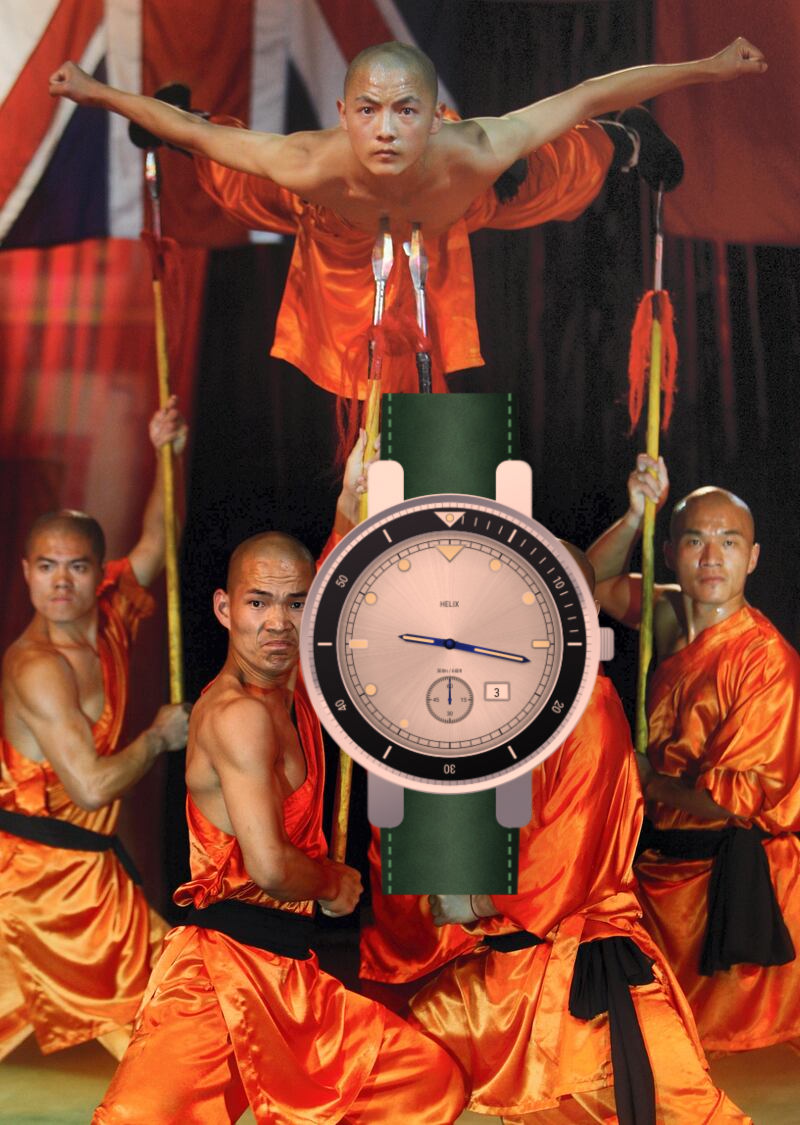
**9:17**
